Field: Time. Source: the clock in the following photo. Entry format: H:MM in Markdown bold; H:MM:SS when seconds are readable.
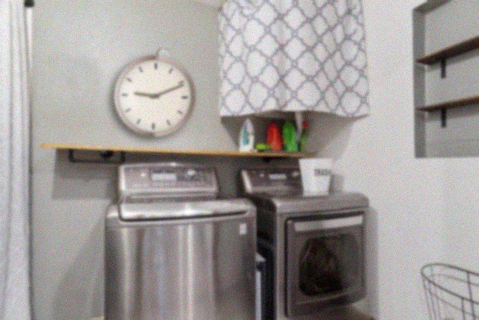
**9:11**
